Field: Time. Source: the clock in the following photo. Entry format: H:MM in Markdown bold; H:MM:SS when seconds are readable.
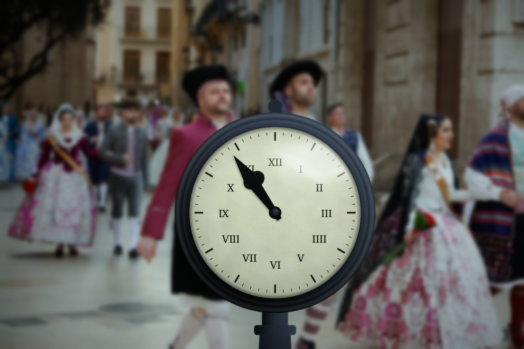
**10:54**
